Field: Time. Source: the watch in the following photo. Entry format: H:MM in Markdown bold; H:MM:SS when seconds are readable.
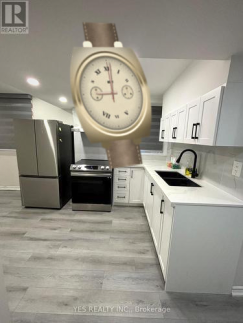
**9:01**
